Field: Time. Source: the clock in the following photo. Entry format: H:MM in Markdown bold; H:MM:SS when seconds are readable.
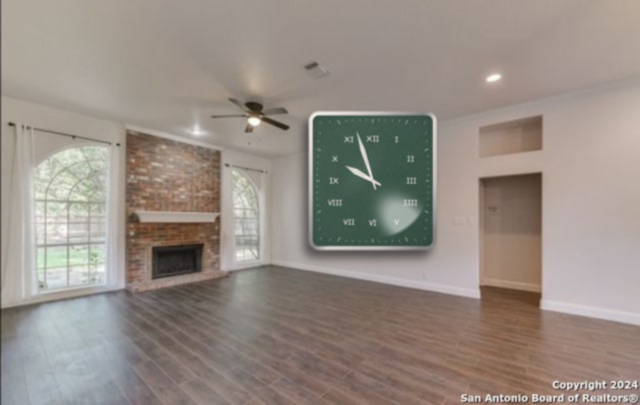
**9:57**
